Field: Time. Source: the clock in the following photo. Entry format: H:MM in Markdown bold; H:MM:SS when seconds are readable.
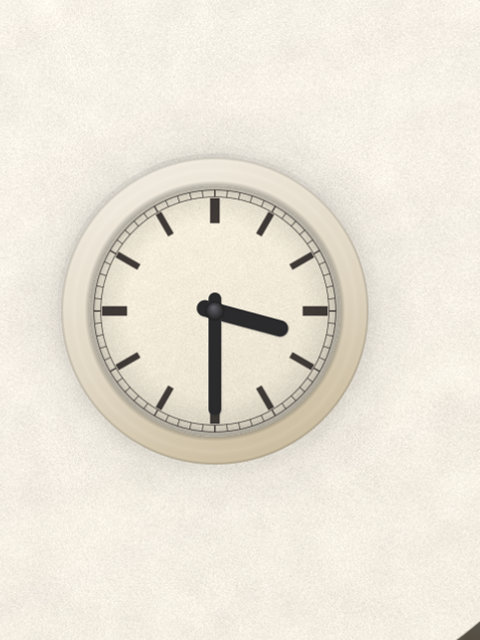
**3:30**
